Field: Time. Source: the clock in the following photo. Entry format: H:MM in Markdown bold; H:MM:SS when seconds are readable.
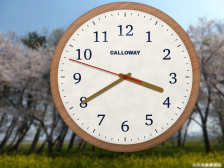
**3:39:48**
